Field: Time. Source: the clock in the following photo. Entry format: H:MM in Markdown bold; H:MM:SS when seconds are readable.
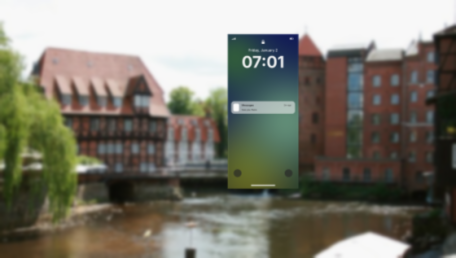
**7:01**
